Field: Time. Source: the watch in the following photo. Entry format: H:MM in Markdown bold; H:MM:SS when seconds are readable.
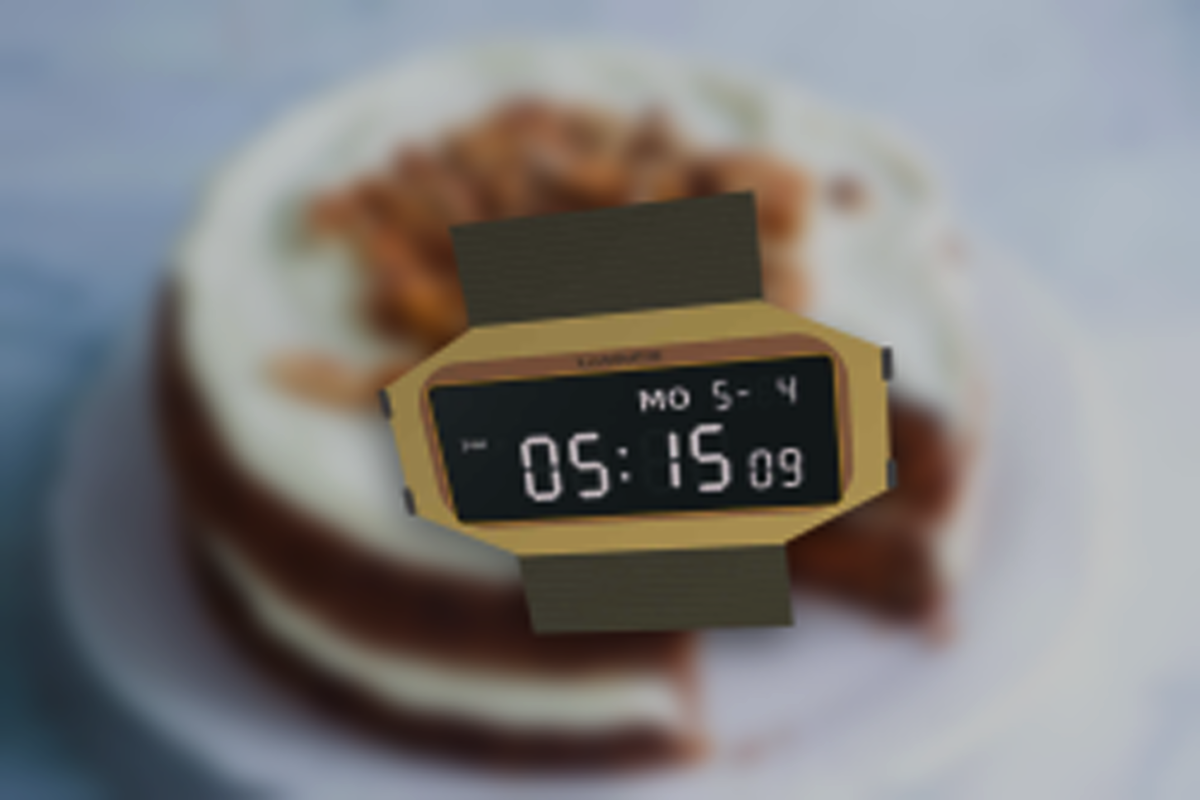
**5:15:09**
